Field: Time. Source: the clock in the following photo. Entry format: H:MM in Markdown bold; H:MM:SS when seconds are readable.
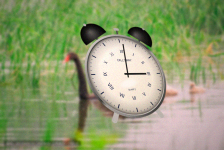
**3:01**
